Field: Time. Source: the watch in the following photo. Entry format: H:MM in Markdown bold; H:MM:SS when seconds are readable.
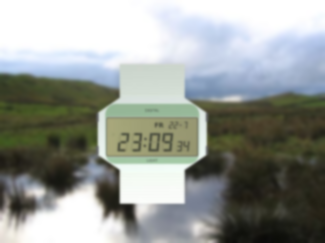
**23:09**
